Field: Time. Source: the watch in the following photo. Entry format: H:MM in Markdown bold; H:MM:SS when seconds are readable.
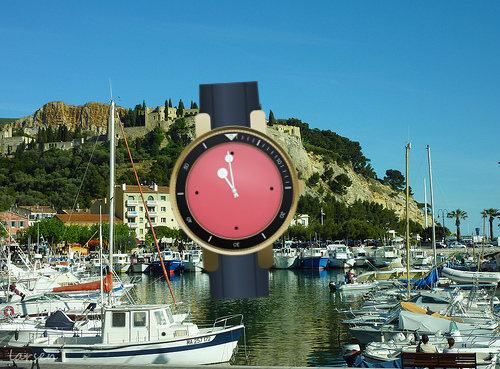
**10:59**
